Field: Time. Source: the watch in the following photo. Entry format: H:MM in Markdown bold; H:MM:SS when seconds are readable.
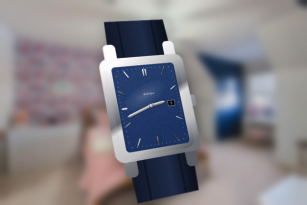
**2:42**
